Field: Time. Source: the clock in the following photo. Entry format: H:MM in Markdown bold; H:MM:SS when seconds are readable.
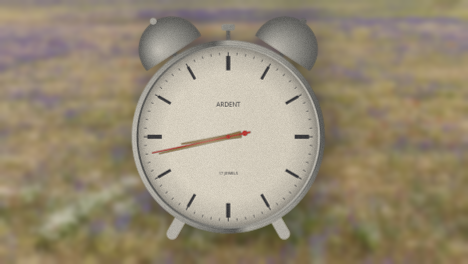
**8:42:43**
